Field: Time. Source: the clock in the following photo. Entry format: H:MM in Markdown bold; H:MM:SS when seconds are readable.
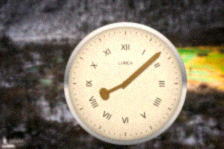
**8:08**
